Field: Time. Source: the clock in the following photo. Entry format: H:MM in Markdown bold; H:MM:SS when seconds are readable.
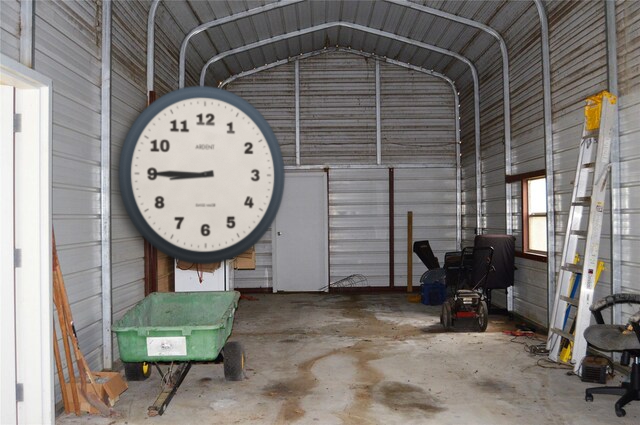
**8:45**
